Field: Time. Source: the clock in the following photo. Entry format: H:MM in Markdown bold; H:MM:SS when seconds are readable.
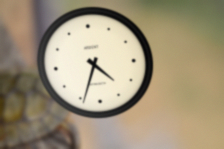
**4:34**
